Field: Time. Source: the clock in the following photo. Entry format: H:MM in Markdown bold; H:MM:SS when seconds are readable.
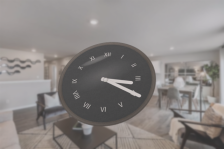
**3:20**
